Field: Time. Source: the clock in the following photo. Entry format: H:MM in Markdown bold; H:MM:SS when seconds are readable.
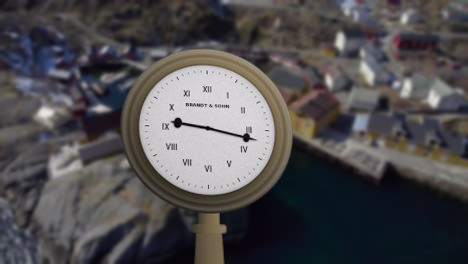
**9:17**
